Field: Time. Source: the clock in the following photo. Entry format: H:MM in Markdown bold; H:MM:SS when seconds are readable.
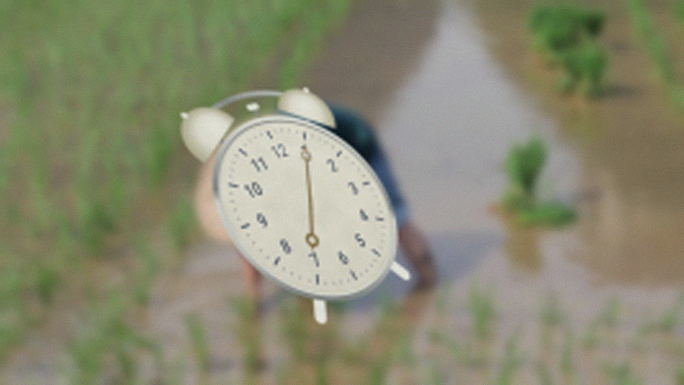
**7:05**
